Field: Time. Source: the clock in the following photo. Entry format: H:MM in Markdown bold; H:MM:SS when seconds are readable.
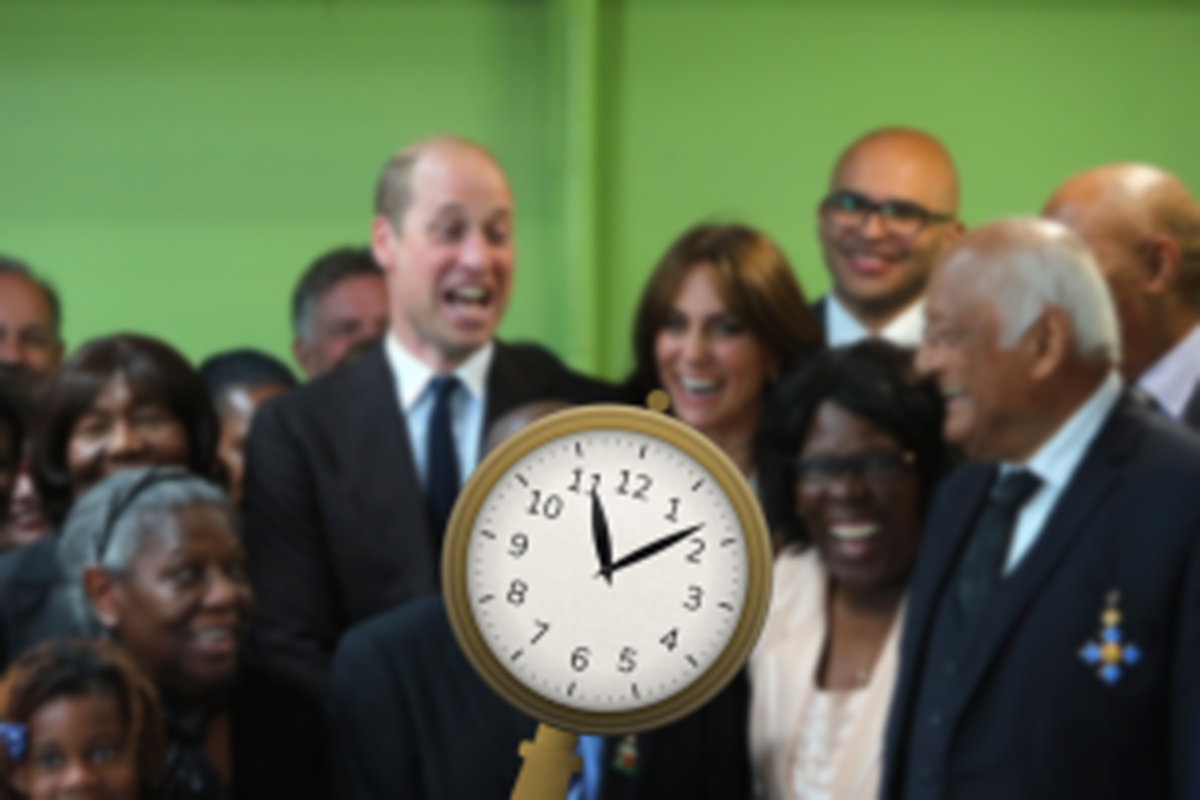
**11:08**
